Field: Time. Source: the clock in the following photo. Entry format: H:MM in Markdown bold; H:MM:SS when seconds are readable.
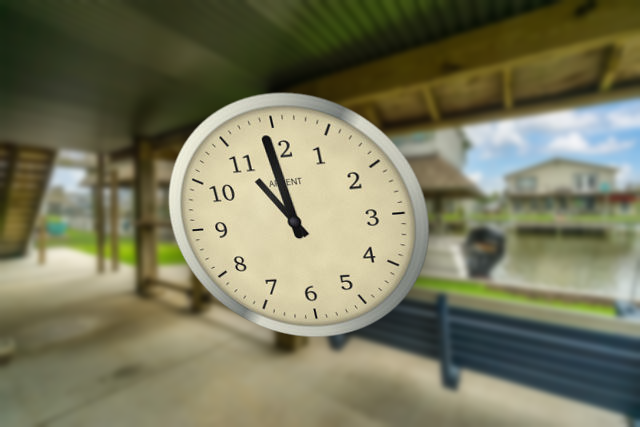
**10:59**
